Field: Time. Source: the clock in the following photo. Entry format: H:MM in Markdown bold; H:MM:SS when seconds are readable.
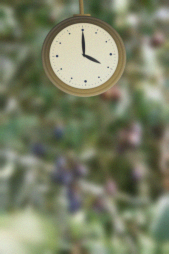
**4:00**
